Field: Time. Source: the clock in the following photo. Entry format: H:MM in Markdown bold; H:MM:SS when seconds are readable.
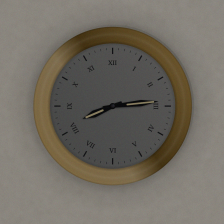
**8:14**
